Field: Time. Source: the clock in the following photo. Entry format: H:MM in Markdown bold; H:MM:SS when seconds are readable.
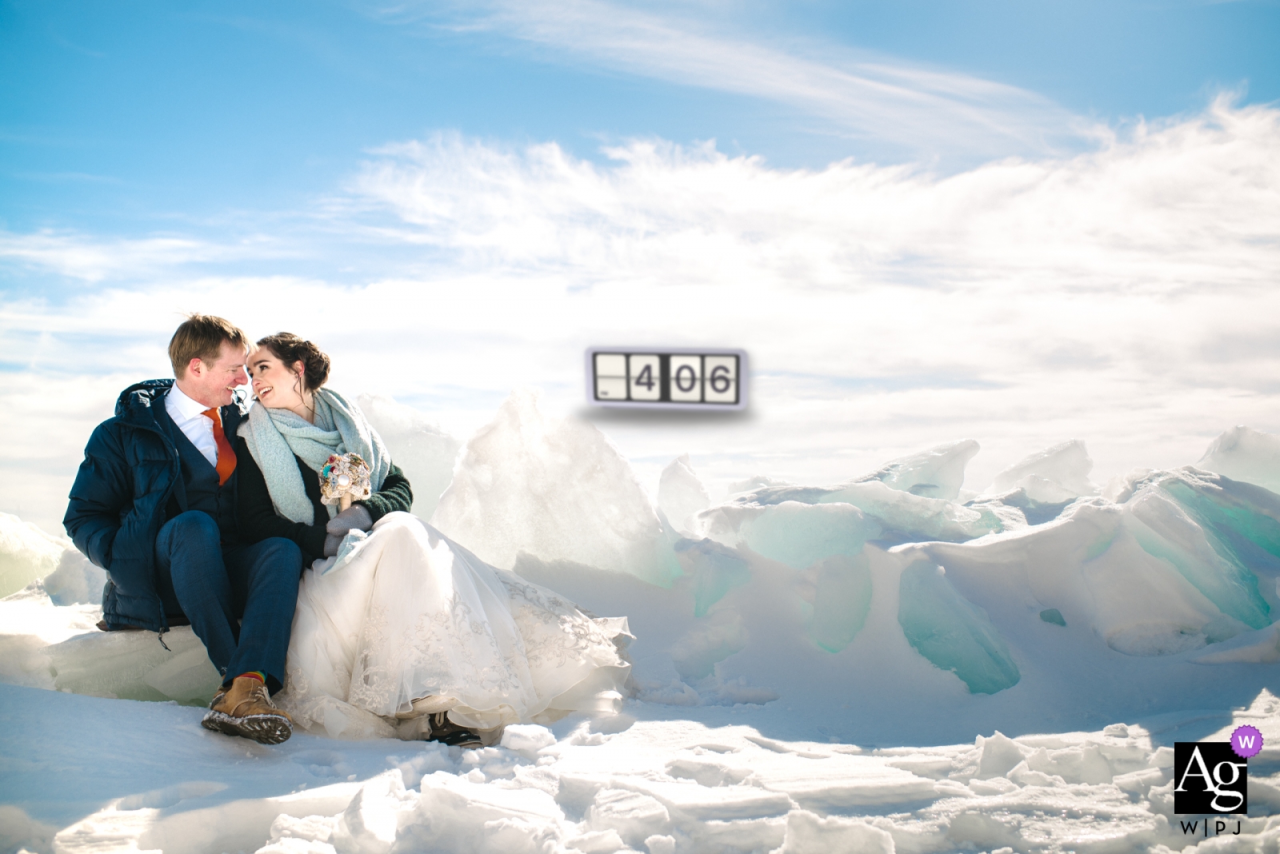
**4:06**
